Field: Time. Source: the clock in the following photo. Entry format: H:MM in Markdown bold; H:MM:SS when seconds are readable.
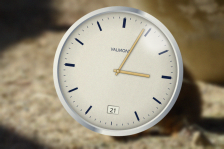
**3:04**
